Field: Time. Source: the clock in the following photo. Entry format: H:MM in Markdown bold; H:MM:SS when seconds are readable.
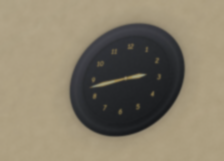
**2:43**
